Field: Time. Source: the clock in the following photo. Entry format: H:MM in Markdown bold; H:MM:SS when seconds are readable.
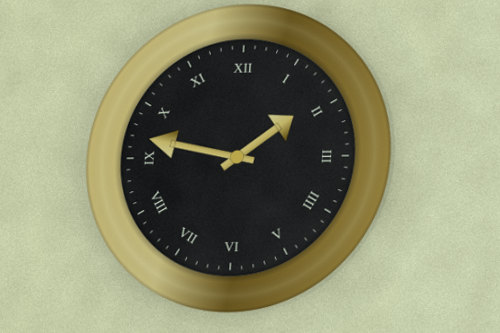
**1:47**
